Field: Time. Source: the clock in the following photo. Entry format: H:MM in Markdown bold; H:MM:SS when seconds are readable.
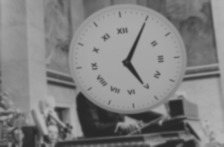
**5:05**
